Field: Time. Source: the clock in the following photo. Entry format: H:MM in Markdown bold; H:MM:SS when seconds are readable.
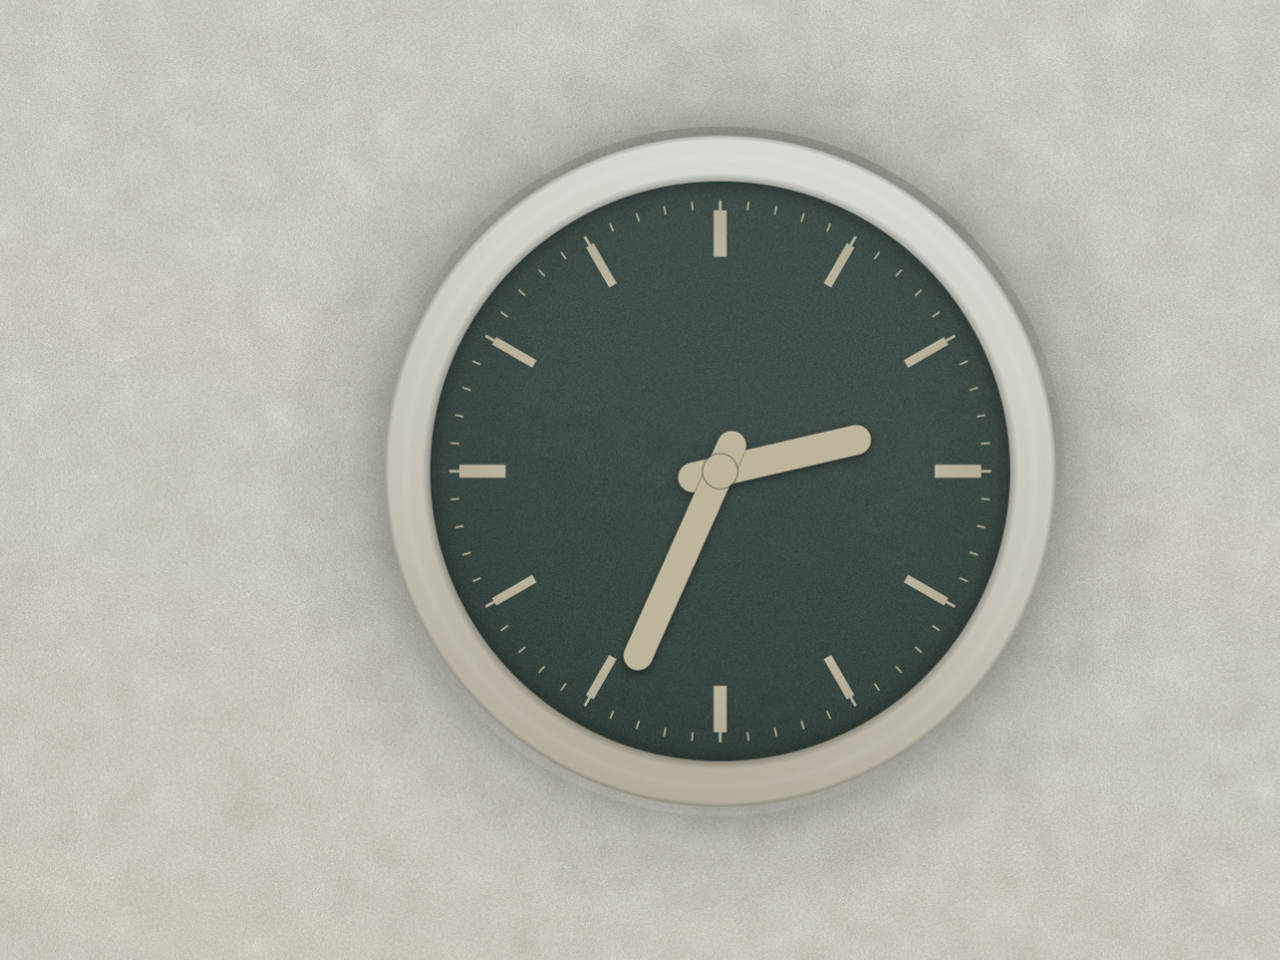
**2:34**
